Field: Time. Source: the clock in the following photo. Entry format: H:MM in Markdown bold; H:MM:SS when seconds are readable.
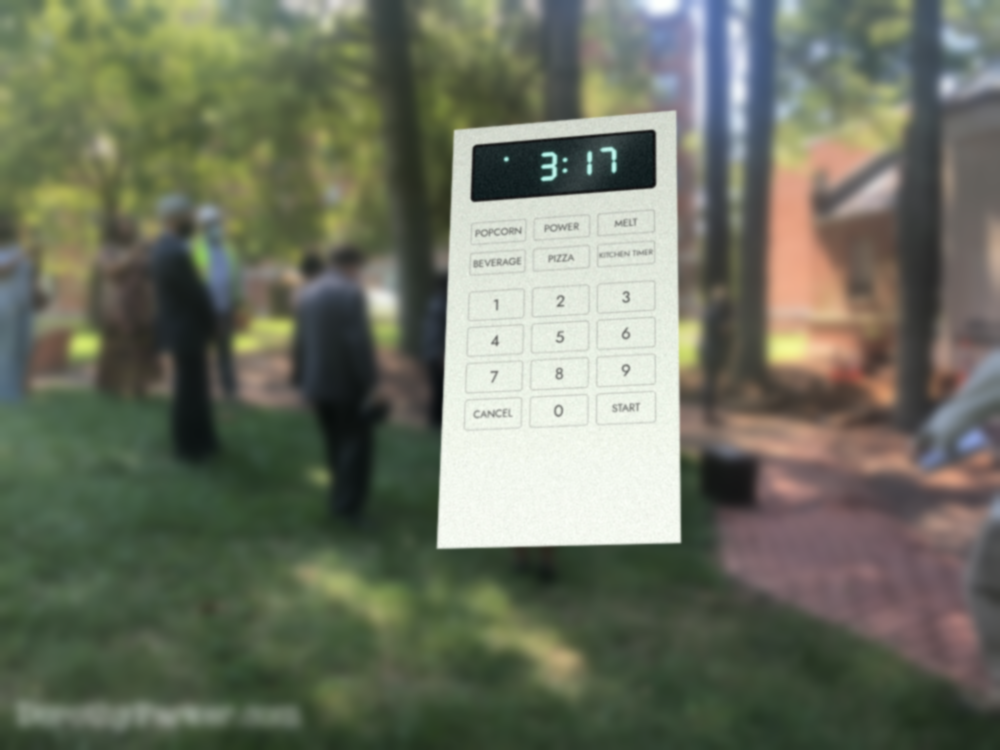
**3:17**
